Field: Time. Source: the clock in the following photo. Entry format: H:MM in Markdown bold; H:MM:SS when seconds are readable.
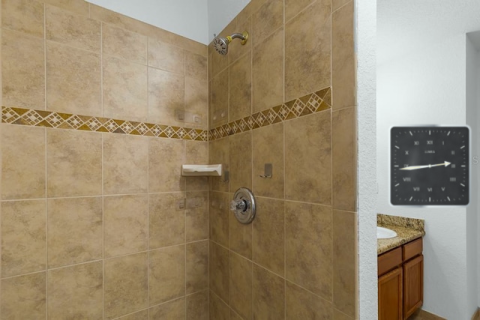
**2:44**
